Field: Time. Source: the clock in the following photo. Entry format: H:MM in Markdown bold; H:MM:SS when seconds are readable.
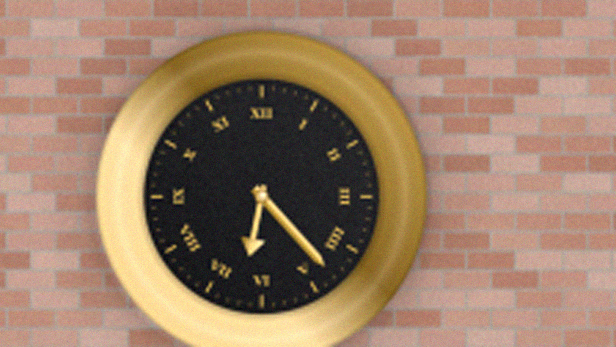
**6:23**
